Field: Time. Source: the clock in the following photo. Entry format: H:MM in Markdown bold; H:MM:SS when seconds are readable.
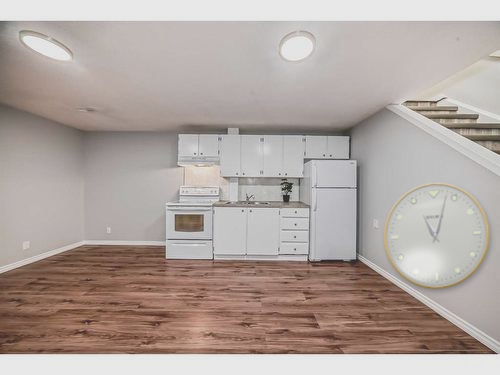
**11:03**
